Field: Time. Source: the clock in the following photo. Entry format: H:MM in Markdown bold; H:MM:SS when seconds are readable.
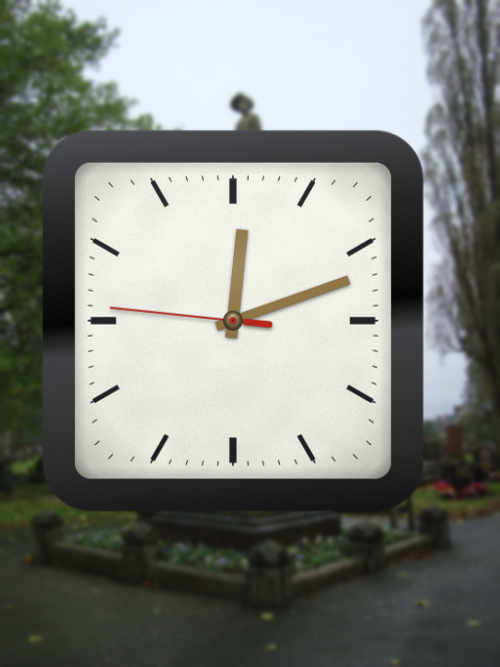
**12:11:46**
